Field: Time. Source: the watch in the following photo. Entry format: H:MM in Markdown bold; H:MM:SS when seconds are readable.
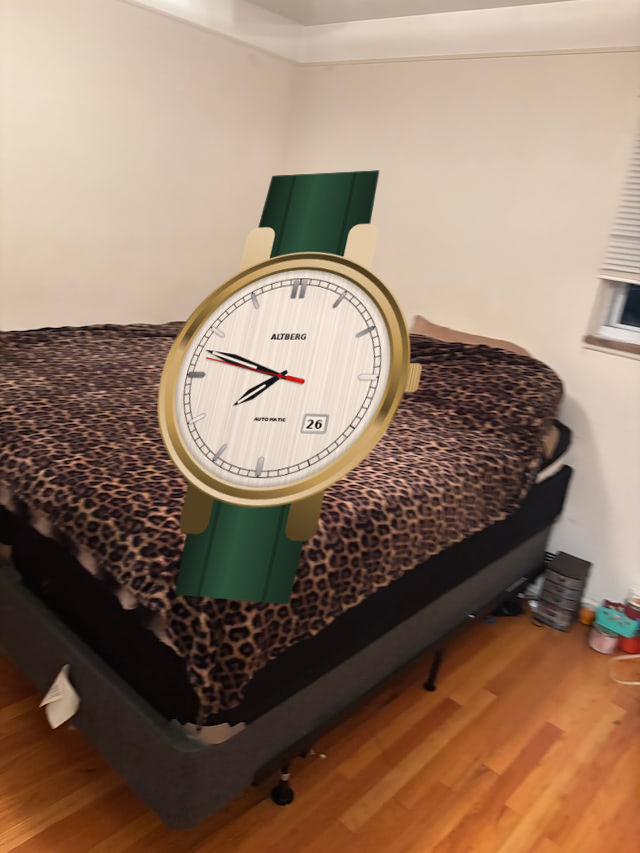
**7:47:47**
